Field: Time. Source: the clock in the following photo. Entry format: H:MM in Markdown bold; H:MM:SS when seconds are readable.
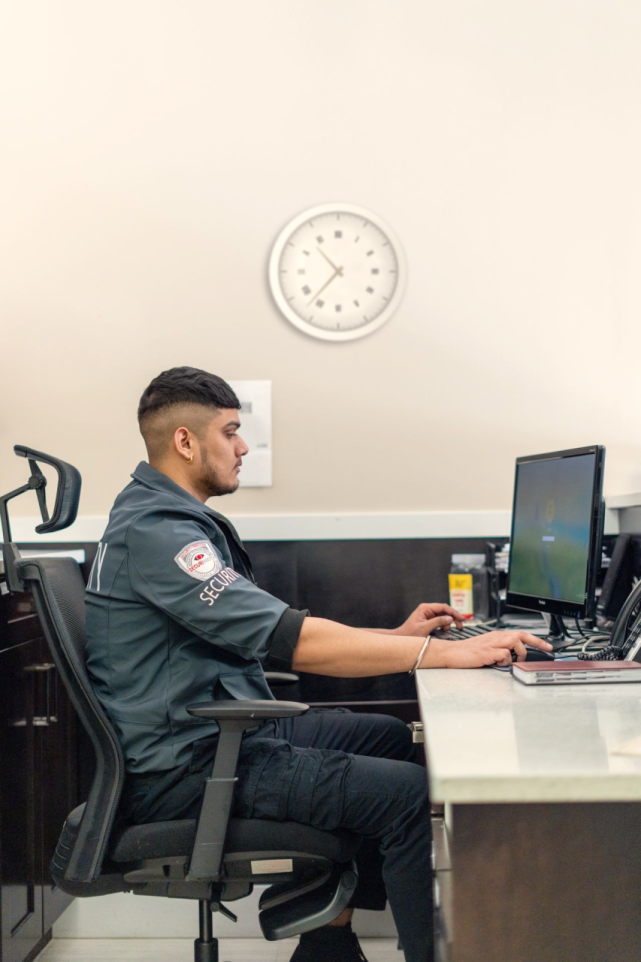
**10:37**
